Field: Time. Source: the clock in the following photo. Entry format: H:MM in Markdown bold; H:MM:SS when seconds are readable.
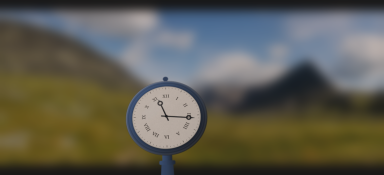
**11:16**
